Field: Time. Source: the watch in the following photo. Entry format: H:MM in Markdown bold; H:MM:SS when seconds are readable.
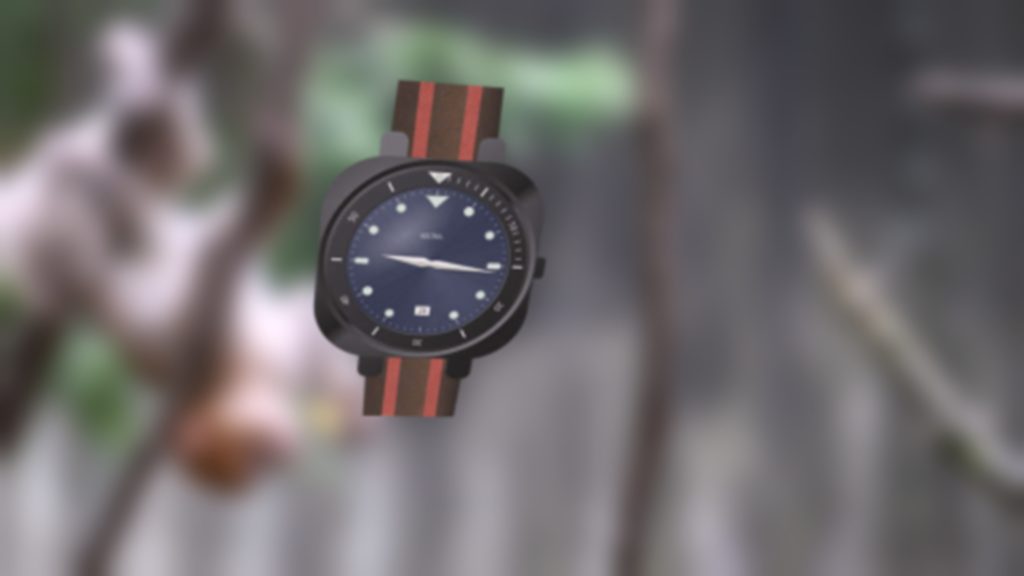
**9:16**
